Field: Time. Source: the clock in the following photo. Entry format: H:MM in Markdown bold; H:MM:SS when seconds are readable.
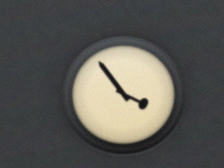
**3:54**
